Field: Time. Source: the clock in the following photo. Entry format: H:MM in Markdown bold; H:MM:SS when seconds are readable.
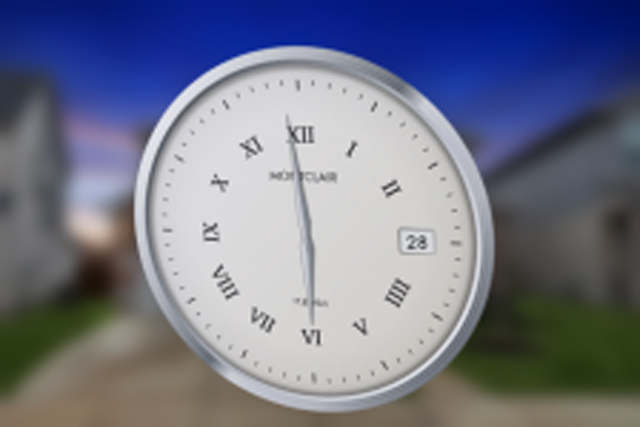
**5:59**
